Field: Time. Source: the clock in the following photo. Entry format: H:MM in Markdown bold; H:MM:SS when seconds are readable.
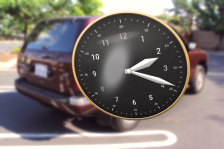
**2:19**
